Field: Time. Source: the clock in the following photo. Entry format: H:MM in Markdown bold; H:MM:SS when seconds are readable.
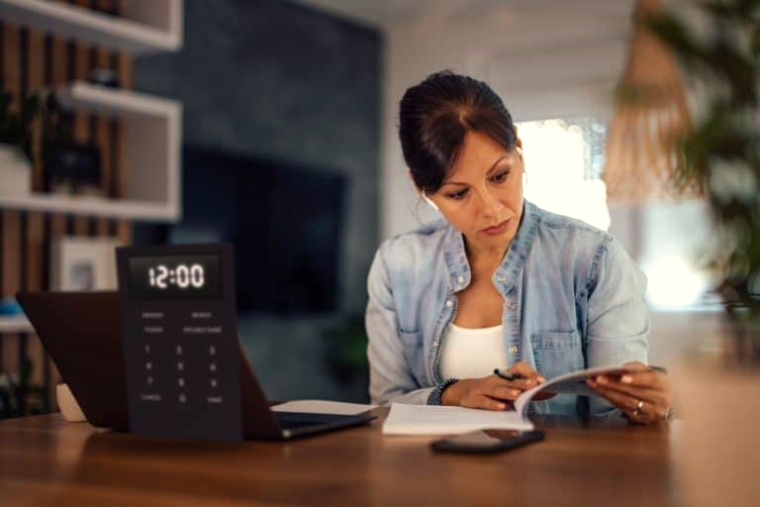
**12:00**
